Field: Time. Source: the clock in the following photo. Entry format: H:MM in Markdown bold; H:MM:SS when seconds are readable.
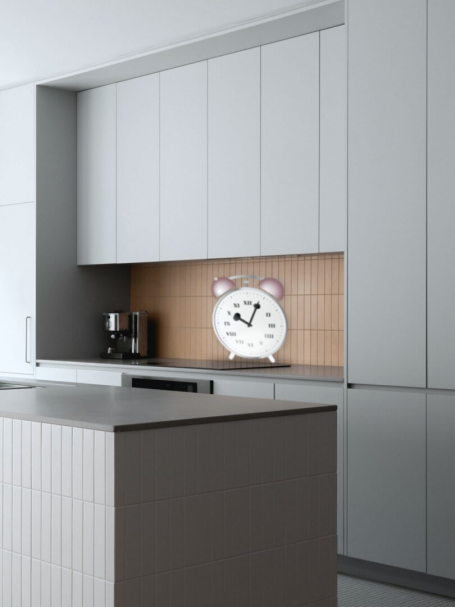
**10:04**
